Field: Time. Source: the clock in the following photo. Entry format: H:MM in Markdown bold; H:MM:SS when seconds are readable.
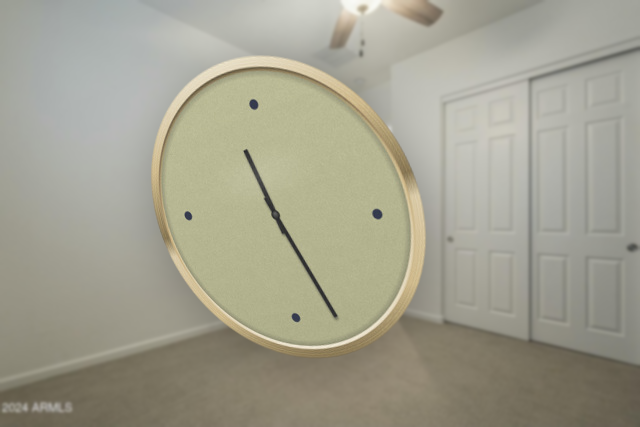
**11:26**
